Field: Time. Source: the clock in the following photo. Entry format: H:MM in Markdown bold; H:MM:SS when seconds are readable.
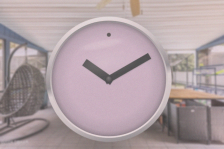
**10:10**
